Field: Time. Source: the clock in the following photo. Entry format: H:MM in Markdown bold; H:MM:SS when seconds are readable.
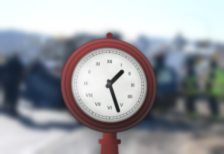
**1:27**
